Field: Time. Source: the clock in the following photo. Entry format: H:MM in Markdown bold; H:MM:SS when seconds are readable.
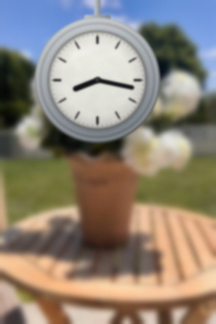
**8:17**
